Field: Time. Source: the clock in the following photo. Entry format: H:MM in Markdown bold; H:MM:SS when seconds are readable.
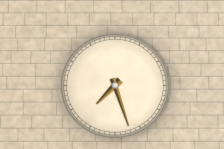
**7:27**
